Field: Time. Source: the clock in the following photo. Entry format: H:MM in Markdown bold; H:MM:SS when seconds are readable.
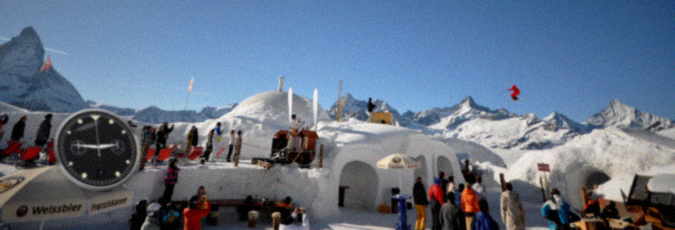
**2:46**
